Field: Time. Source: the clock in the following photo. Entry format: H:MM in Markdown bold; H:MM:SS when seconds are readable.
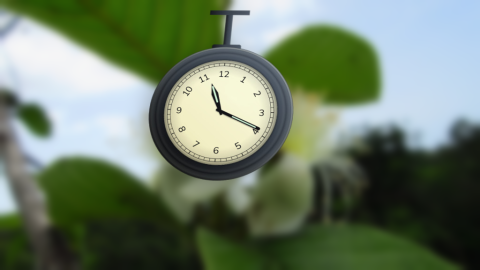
**11:19**
